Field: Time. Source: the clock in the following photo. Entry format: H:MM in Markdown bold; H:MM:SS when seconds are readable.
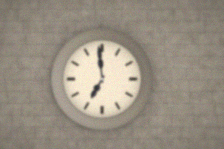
**6:59**
